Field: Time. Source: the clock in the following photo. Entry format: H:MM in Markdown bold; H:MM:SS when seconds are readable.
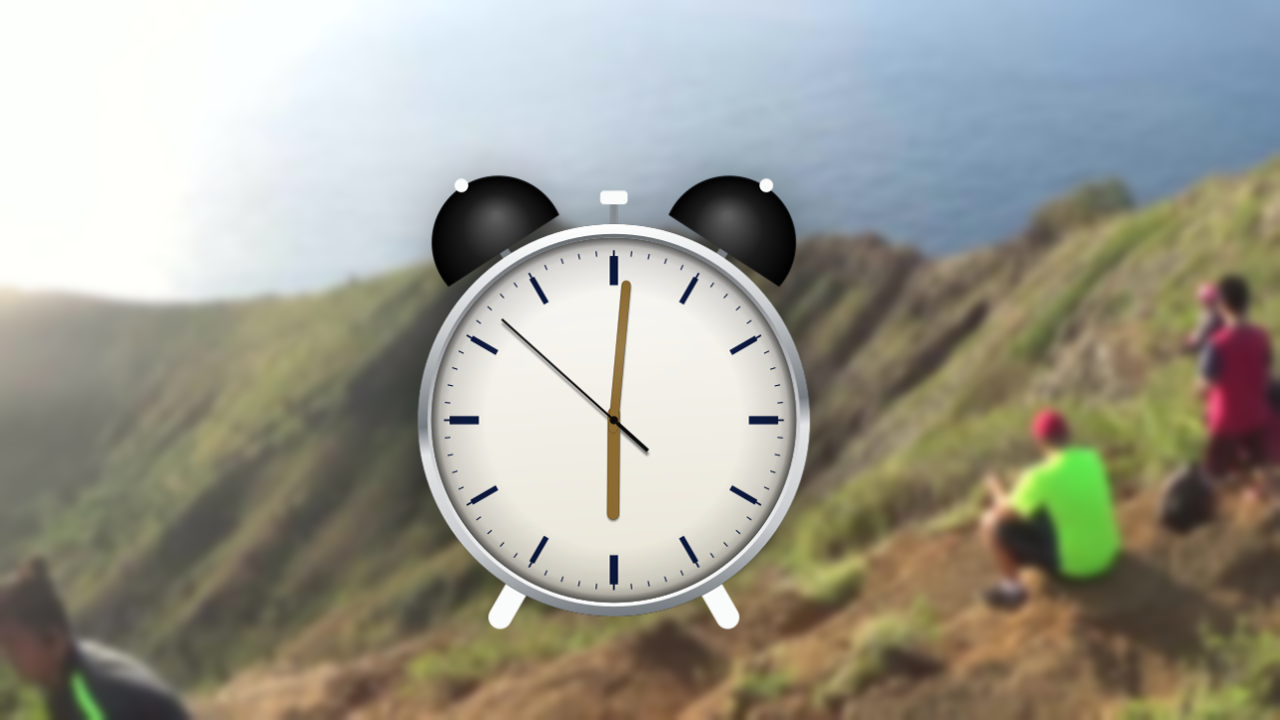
**6:00:52**
